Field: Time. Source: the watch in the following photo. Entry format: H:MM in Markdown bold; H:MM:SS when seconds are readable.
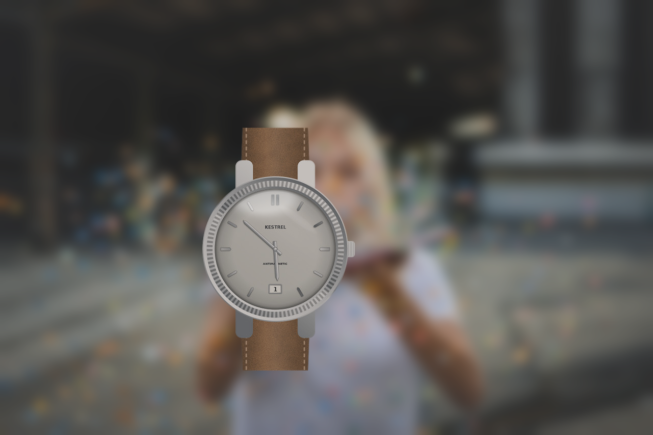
**5:52**
